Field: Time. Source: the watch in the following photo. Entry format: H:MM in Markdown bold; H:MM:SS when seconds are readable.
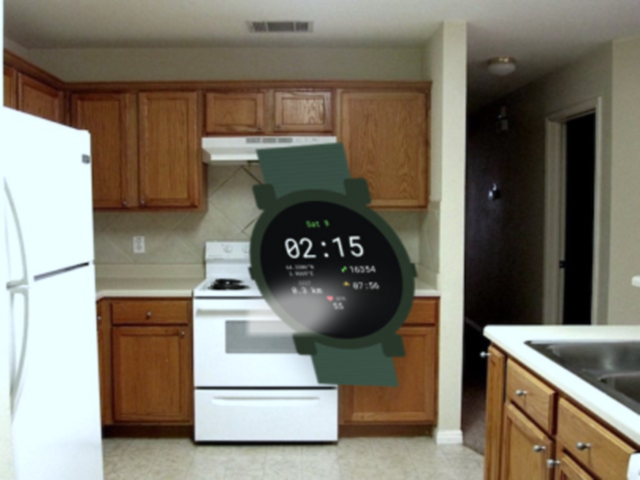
**2:15**
